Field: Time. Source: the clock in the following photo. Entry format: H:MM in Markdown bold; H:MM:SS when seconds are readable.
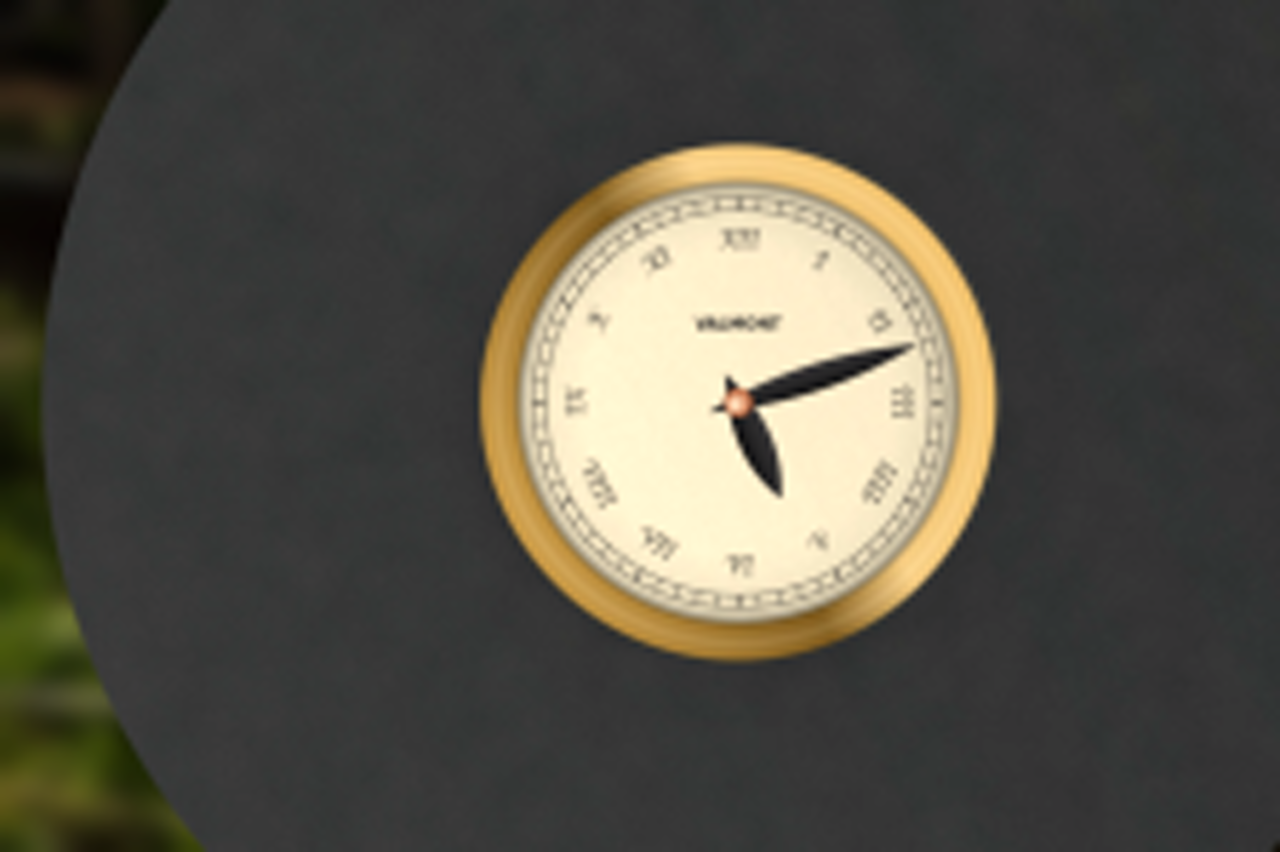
**5:12**
